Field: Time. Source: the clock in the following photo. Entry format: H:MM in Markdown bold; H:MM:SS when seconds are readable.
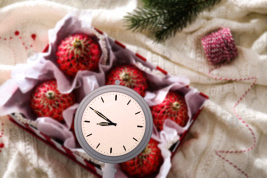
**8:50**
